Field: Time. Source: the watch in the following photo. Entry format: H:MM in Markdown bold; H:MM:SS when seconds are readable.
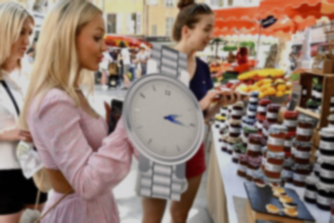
**2:16**
